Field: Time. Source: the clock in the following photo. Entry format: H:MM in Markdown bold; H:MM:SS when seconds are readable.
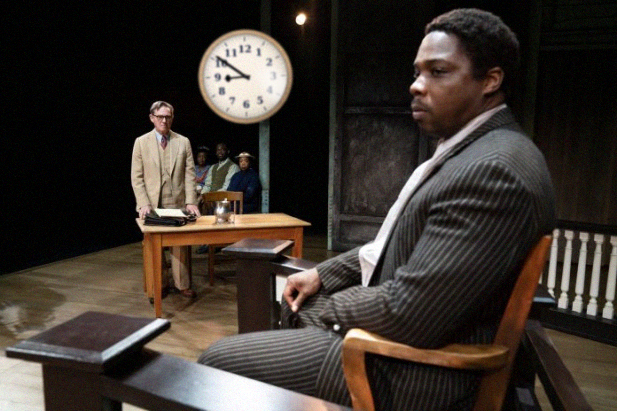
**8:51**
